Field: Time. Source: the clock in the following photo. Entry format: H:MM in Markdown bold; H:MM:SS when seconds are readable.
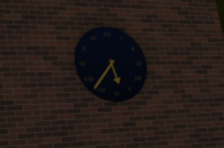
**5:37**
